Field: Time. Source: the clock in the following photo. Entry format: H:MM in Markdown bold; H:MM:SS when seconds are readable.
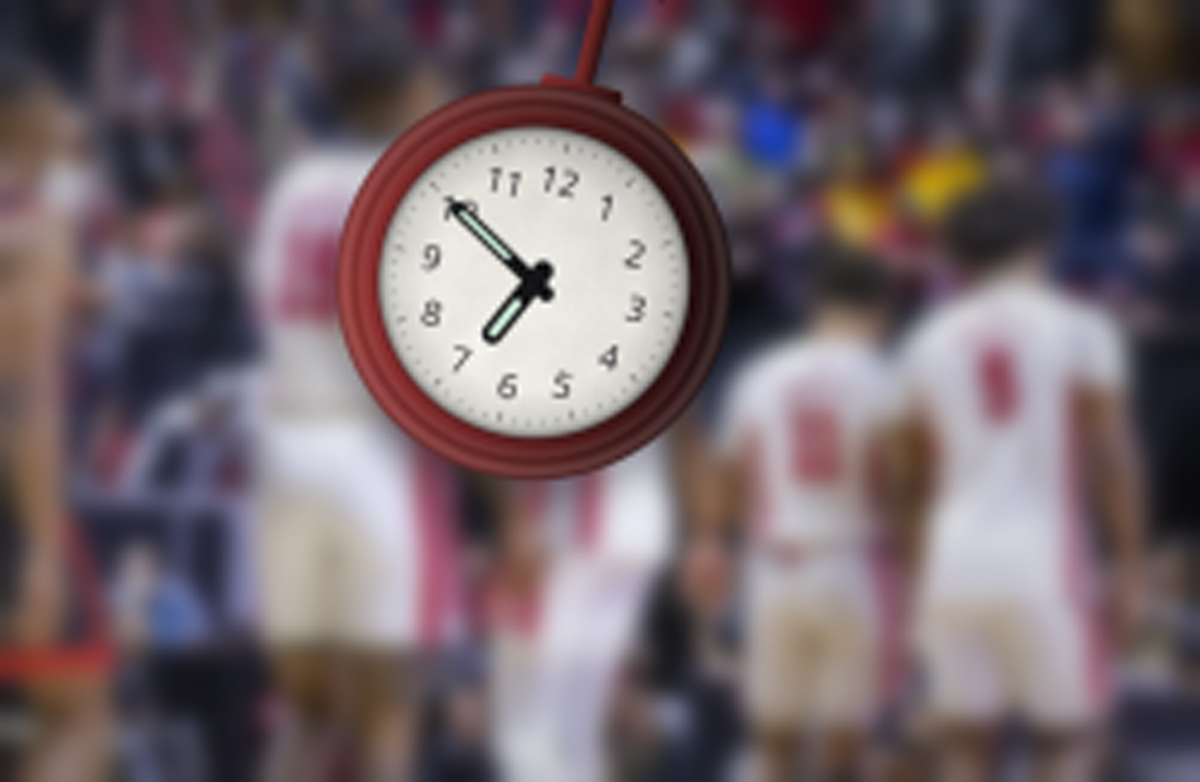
**6:50**
